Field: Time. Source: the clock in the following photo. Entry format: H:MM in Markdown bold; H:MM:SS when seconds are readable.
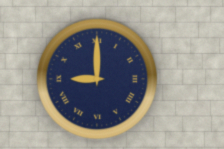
**9:00**
